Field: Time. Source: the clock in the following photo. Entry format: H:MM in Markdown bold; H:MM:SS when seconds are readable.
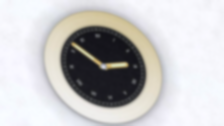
**2:52**
